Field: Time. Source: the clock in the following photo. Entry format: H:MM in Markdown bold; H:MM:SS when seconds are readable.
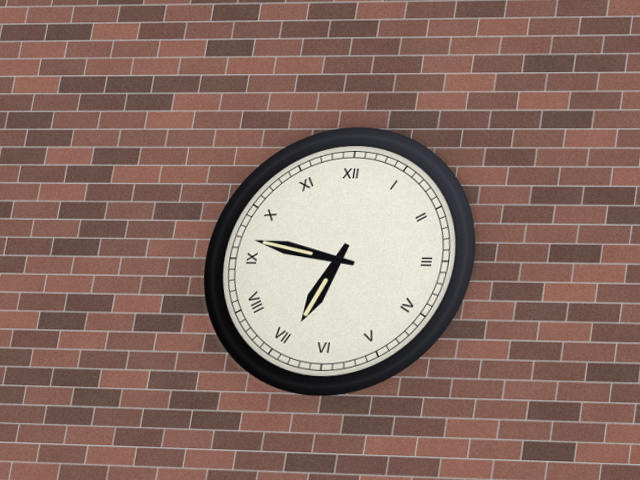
**6:47**
